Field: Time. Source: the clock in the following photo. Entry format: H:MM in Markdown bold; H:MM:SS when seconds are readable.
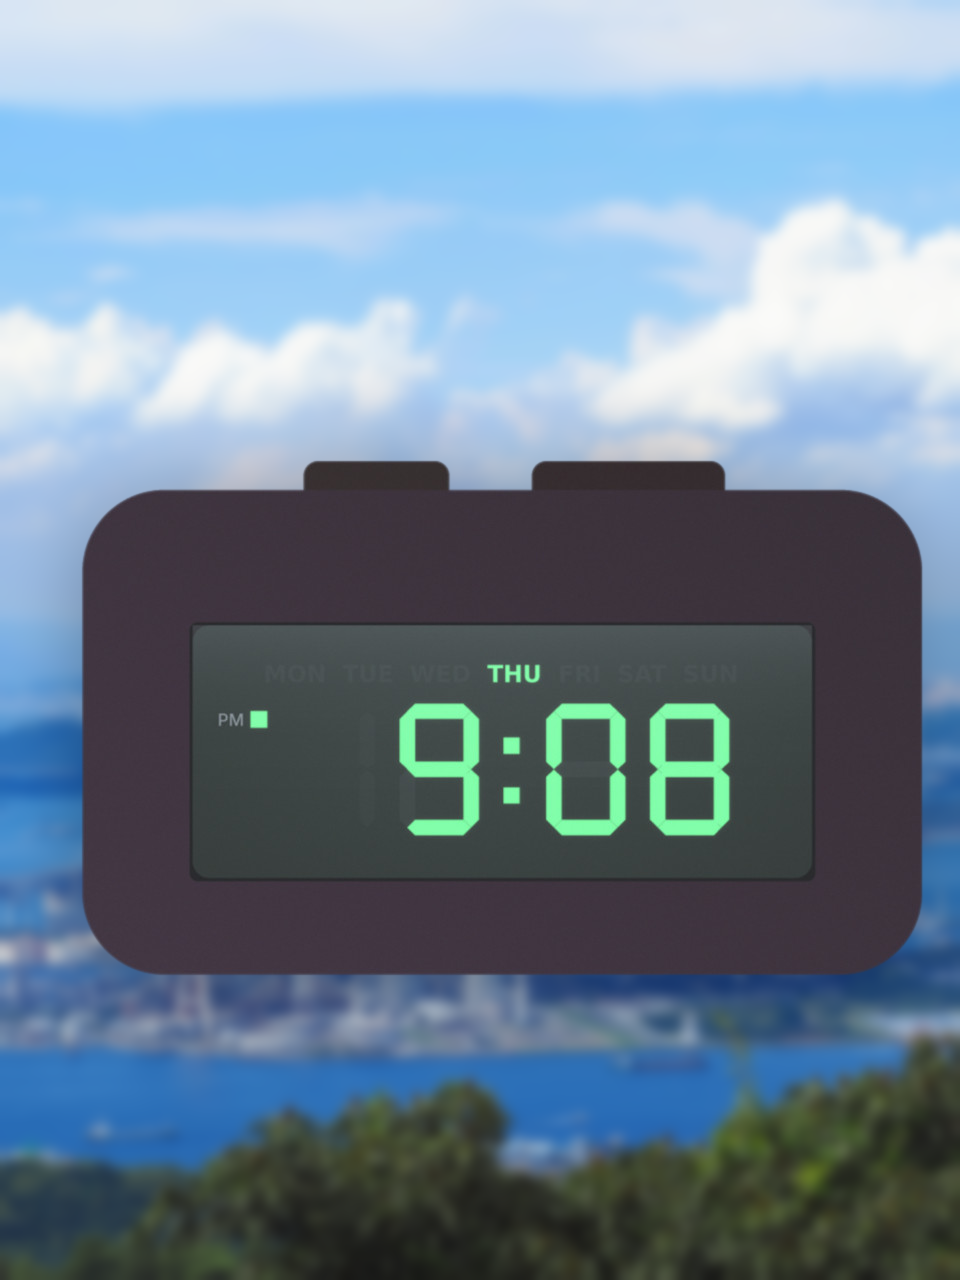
**9:08**
